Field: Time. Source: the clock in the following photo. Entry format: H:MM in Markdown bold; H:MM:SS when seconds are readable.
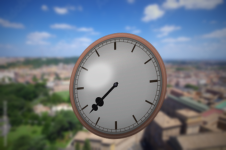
**7:38**
